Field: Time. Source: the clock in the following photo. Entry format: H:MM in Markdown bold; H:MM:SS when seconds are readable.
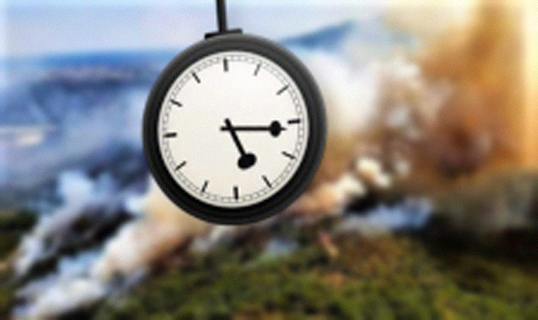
**5:16**
